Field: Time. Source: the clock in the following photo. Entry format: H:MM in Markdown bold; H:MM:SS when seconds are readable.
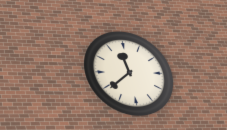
**11:39**
